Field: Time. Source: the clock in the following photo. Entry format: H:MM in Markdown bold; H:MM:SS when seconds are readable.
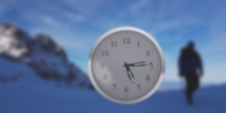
**5:14**
